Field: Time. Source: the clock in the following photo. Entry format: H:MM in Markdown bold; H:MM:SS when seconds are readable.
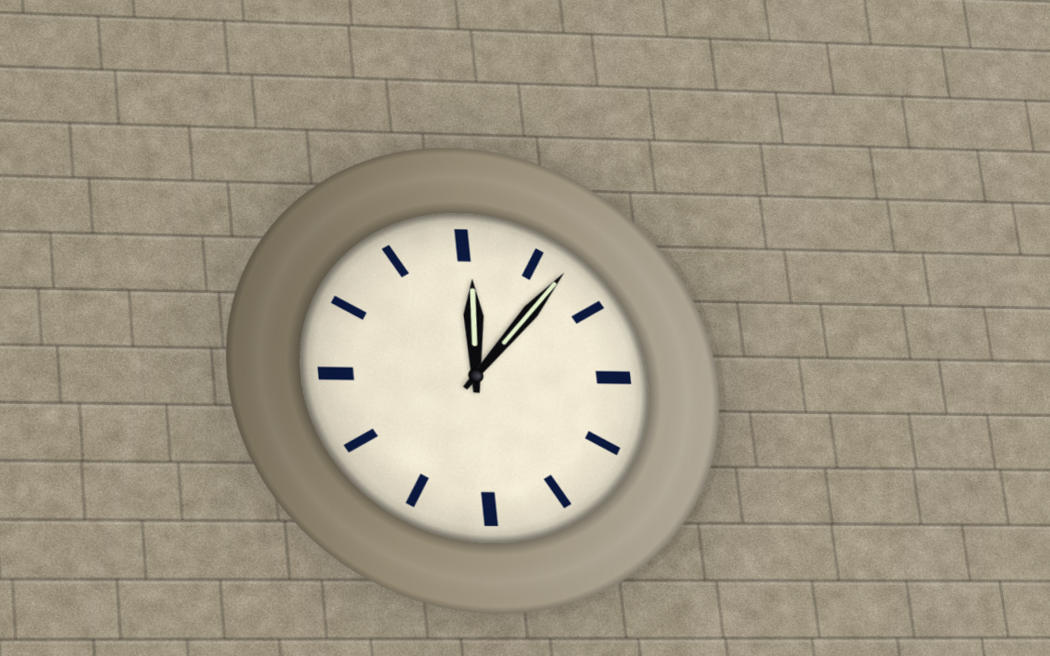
**12:07**
